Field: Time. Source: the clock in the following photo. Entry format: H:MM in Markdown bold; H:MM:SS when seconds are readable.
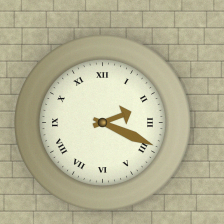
**2:19**
